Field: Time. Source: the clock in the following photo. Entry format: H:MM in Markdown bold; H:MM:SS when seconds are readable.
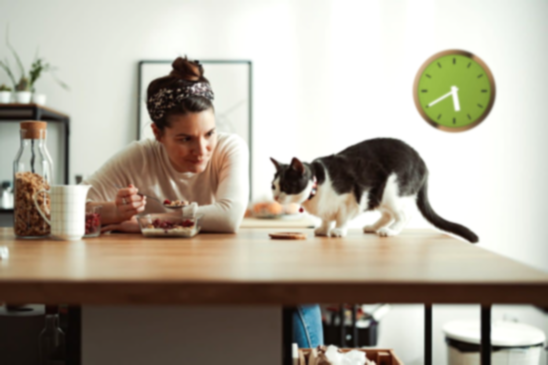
**5:40**
